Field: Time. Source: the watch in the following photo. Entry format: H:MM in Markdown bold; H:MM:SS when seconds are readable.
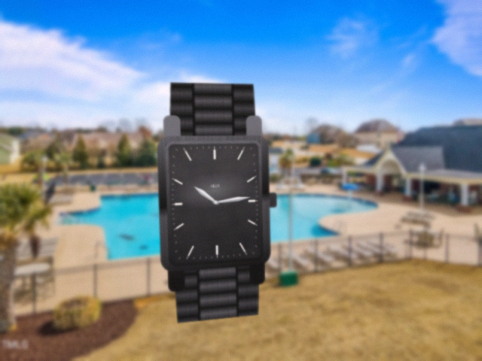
**10:14**
